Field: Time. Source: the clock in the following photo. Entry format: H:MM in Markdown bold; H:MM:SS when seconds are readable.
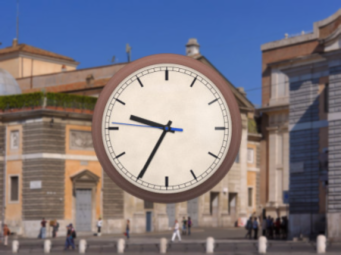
**9:34:46**
